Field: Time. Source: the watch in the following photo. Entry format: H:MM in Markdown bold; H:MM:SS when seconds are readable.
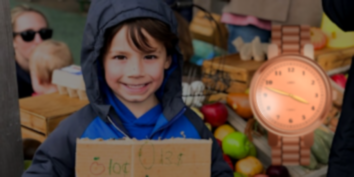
**3:48**
